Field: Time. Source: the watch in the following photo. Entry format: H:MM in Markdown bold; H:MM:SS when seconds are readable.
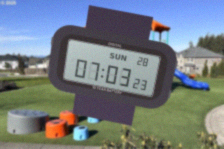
**7:03:23**
